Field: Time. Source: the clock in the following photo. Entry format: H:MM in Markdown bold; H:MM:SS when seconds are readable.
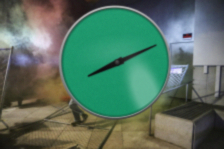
**8:11**
